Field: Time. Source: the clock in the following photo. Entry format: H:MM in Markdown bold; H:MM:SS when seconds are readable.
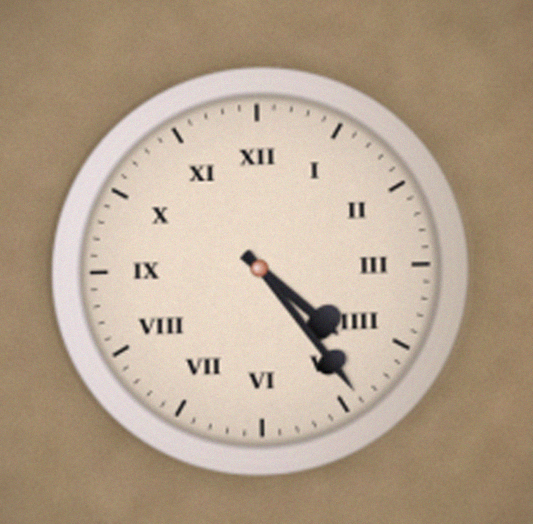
**4:24**
